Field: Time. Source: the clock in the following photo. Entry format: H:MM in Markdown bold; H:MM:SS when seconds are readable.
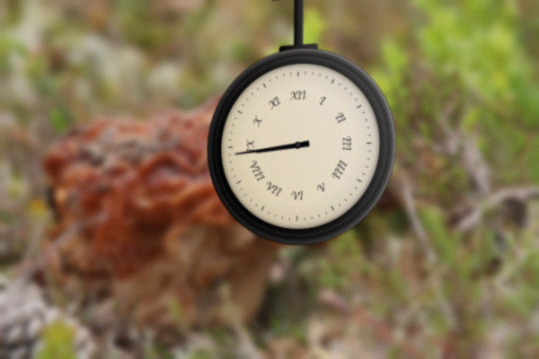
**8:44**
